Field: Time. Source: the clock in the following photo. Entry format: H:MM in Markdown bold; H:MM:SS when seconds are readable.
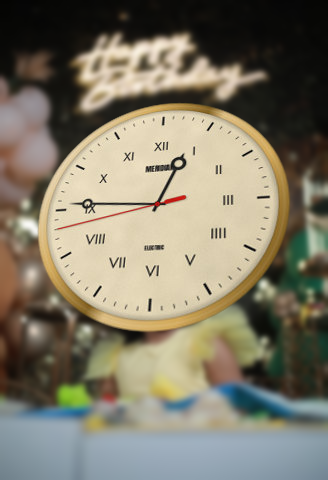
**12:45:43**
